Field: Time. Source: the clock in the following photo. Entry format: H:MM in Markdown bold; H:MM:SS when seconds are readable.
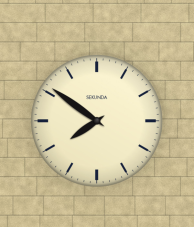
**7:51**
